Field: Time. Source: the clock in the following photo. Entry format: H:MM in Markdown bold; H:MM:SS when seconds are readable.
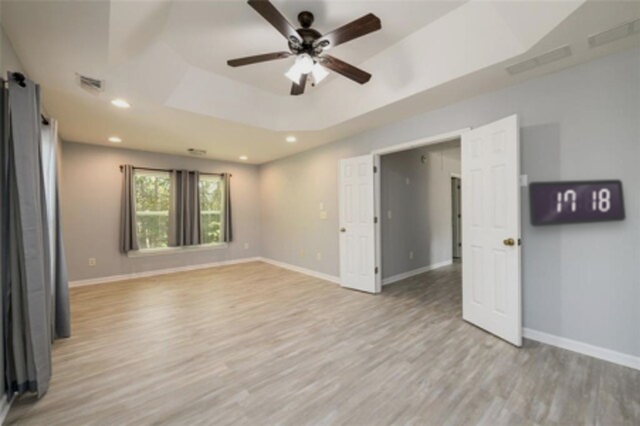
**17:18**
